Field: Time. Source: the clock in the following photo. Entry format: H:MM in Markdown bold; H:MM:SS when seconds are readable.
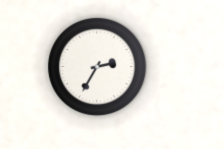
**2:35**
